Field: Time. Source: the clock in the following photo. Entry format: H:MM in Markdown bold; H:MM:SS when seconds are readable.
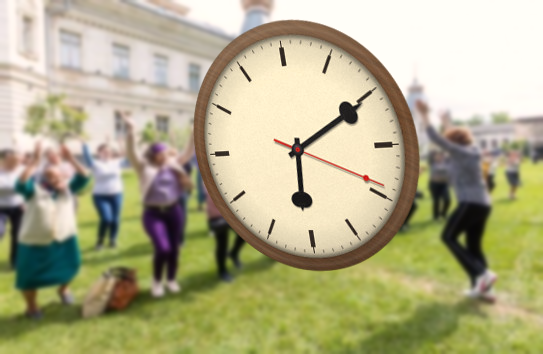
**6:10:19**
